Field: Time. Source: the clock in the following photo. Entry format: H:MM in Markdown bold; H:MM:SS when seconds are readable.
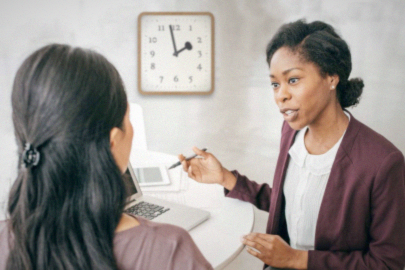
**1:58**
